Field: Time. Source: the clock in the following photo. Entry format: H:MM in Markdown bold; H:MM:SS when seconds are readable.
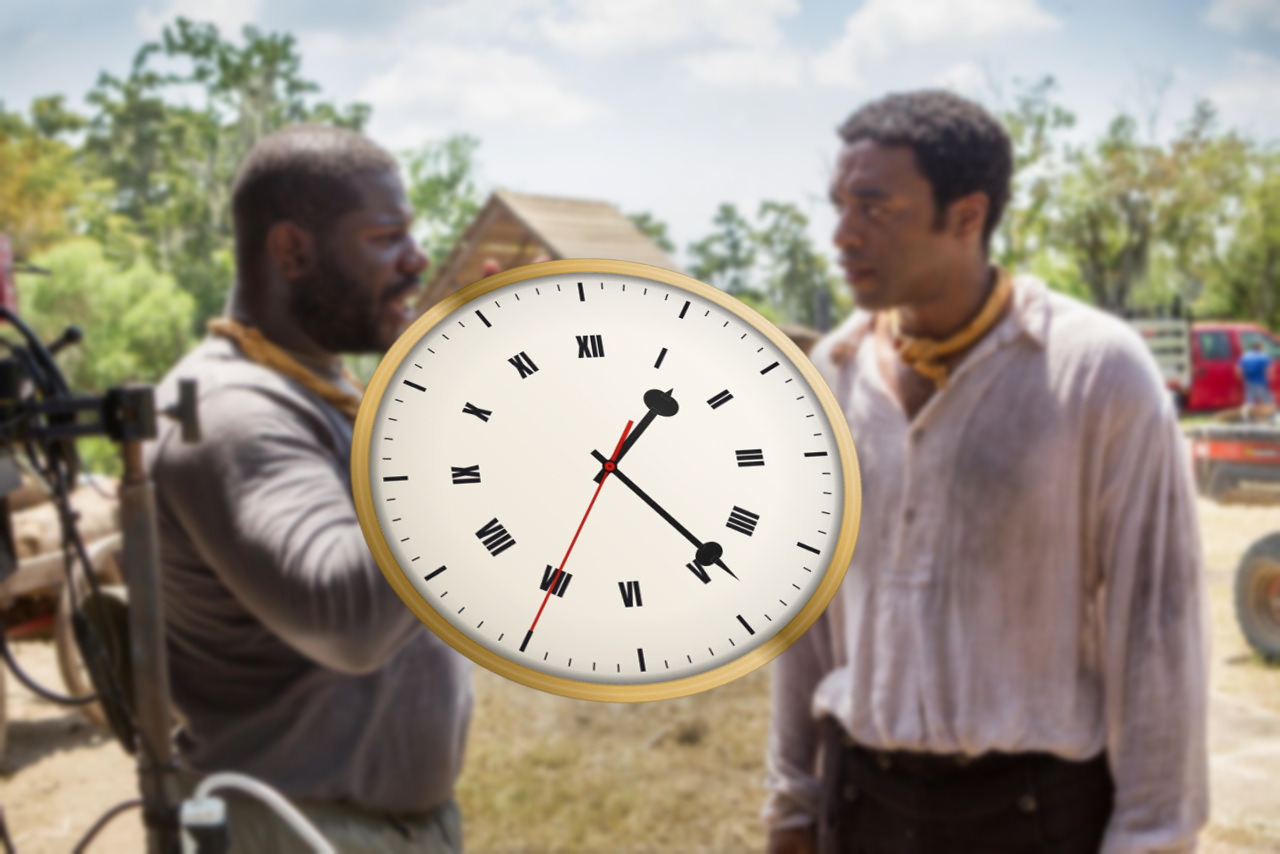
**1:23:35**
